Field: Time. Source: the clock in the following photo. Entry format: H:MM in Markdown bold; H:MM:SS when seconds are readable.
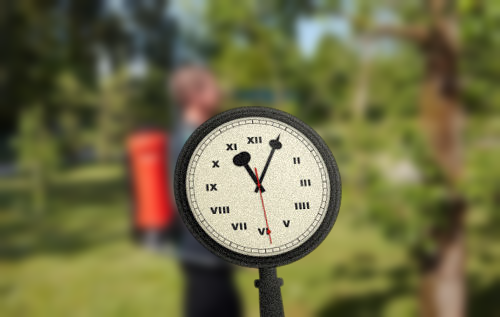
**11:04:29**
